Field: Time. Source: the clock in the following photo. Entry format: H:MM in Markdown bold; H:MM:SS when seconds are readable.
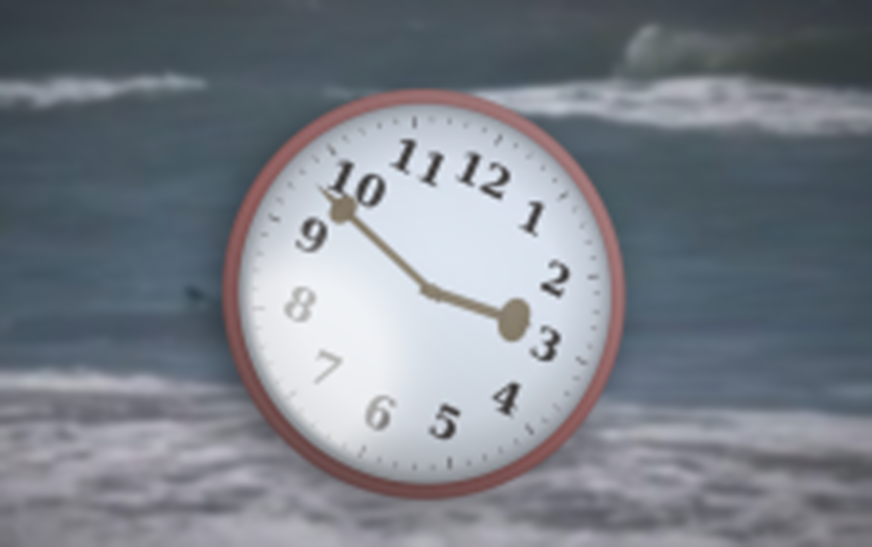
**2:48**
